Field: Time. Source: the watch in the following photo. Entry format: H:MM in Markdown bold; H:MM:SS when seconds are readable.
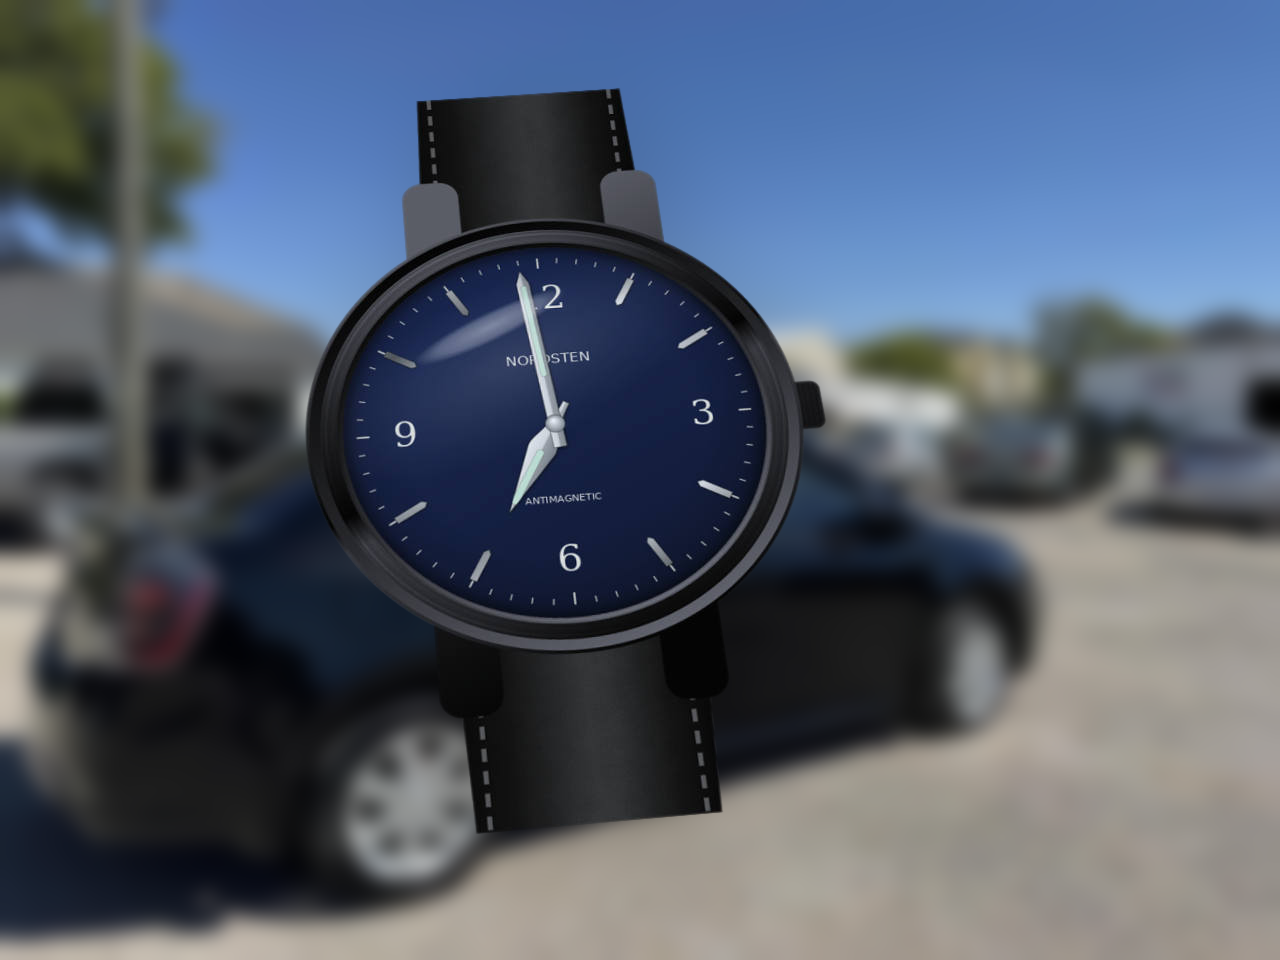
**6:59**
